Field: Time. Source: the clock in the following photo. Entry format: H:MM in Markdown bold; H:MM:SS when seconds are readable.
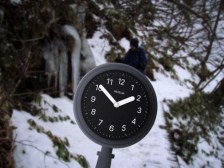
**1:51**
